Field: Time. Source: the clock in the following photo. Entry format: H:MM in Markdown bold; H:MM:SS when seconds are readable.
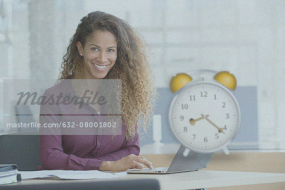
**8:22**
